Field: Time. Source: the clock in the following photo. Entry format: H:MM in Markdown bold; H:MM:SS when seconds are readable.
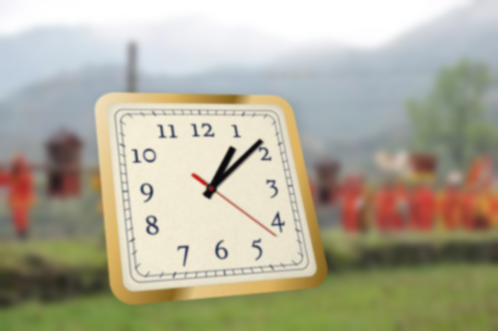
**1:08:22**
